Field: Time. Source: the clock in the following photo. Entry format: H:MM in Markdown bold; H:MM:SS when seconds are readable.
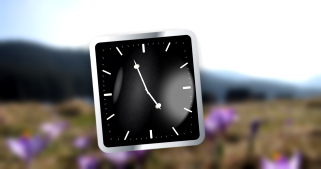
**4:57**
